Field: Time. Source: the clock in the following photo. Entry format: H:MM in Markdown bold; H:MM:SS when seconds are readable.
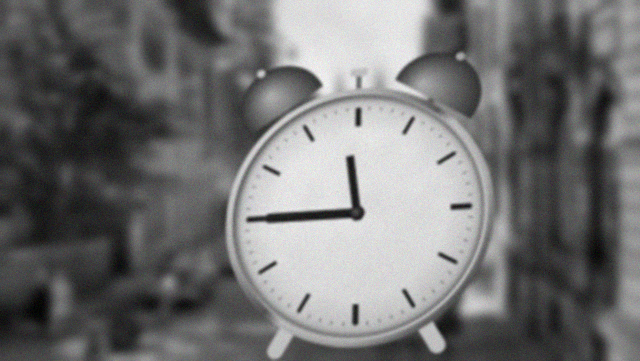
**11:45**
